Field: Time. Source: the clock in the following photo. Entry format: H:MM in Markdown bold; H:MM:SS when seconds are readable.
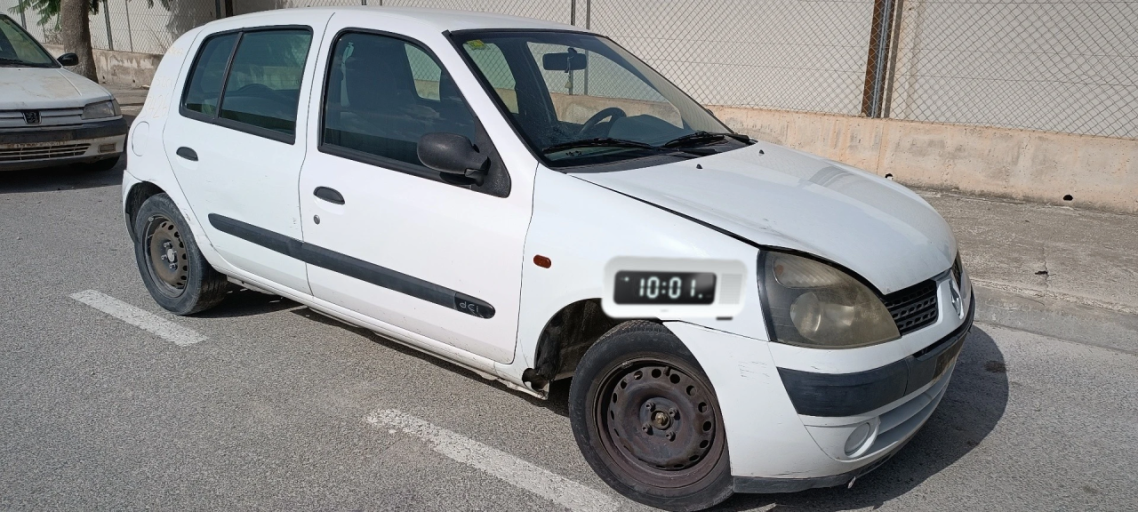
**10:01**
